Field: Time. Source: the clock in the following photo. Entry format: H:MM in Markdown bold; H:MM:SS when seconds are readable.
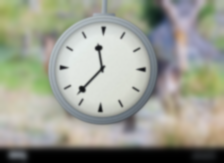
**11:37**
